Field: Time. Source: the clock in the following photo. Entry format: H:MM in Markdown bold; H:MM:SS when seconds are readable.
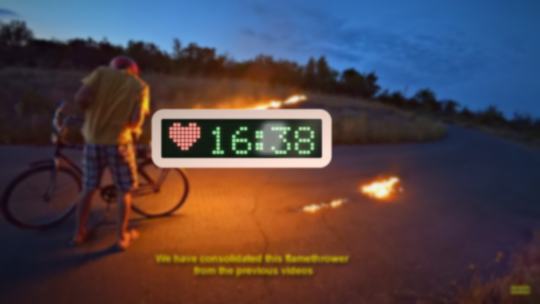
**16:38**
